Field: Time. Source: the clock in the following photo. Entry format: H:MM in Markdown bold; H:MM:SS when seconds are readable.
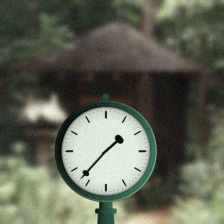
**1:37**
